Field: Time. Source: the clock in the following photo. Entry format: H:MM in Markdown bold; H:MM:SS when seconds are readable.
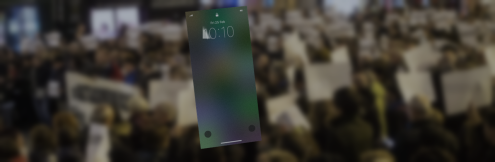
**10:10**
